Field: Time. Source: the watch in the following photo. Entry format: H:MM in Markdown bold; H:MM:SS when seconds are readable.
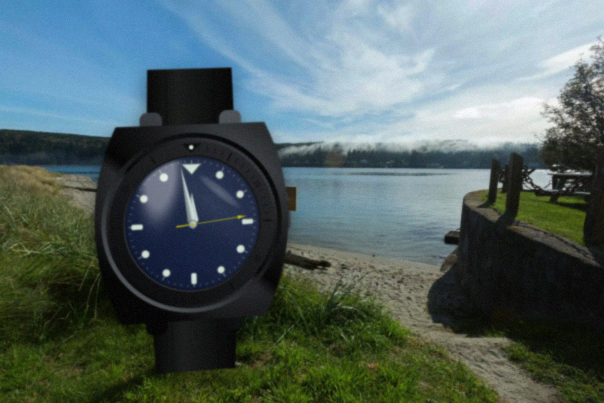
**11:58:14**
